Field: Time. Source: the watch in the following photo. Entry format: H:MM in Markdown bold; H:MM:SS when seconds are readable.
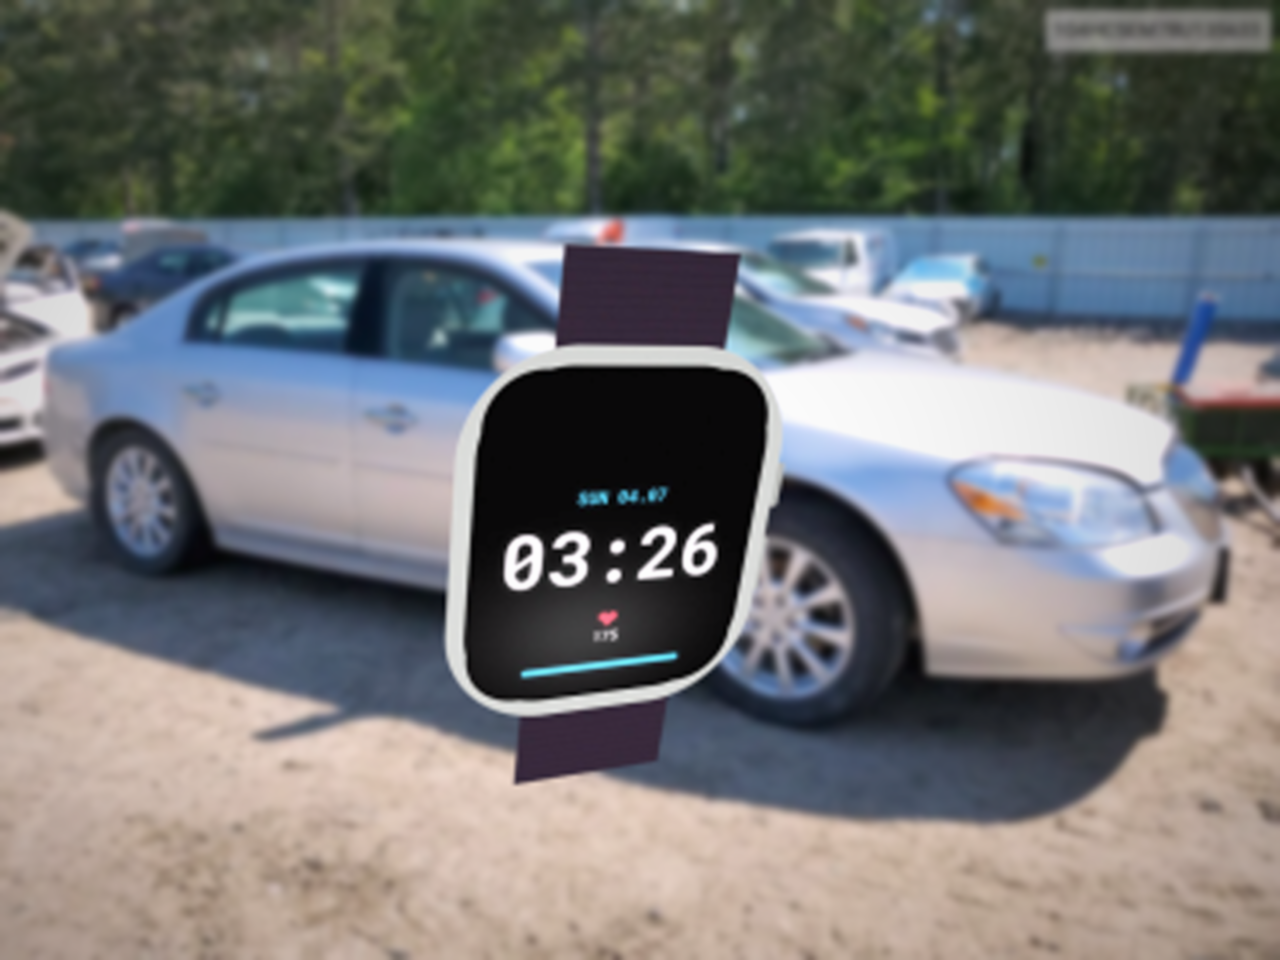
**3:26**
